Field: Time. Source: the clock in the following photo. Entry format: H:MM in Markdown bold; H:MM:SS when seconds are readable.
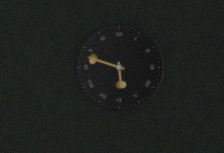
**5:48**
